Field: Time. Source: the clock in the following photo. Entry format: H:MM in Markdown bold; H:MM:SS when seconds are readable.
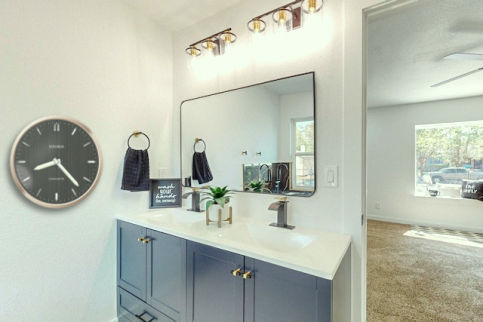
**8:23**
